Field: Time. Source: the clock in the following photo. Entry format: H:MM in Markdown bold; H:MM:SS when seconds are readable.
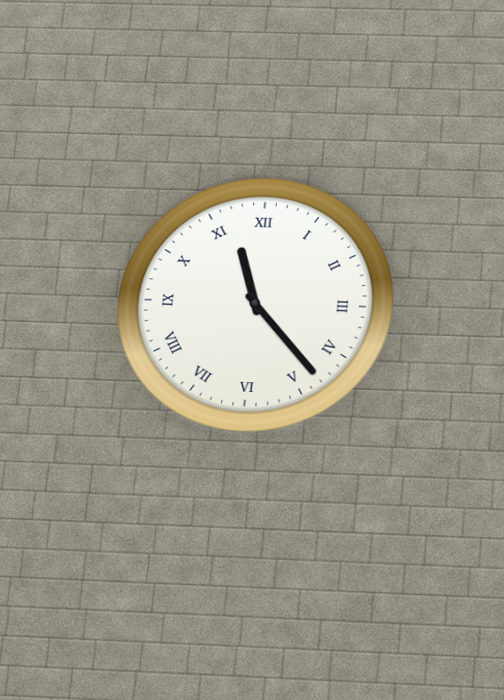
**11:23**
